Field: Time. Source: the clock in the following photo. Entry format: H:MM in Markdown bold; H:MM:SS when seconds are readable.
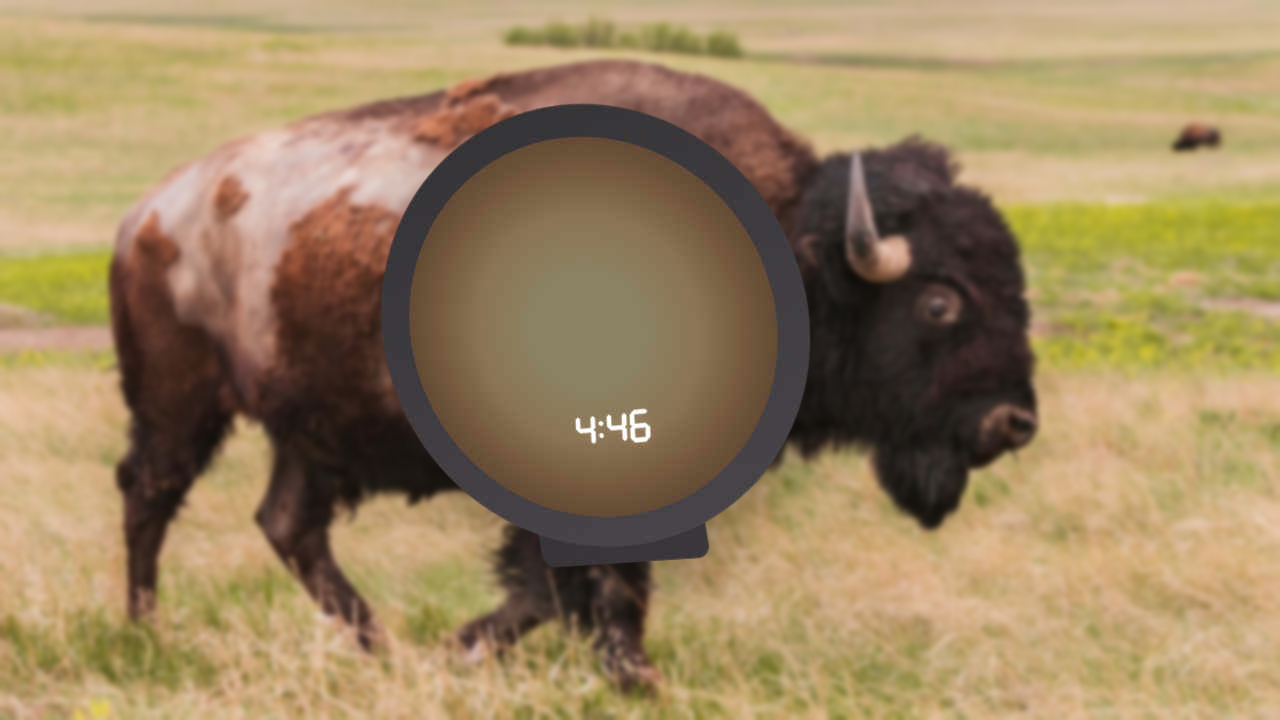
**4:46**
